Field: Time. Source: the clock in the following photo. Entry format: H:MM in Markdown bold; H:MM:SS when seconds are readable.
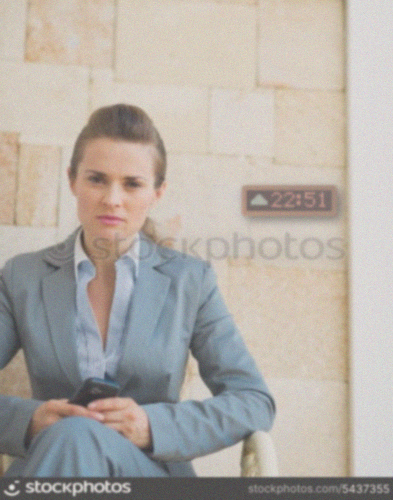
**22:51**
